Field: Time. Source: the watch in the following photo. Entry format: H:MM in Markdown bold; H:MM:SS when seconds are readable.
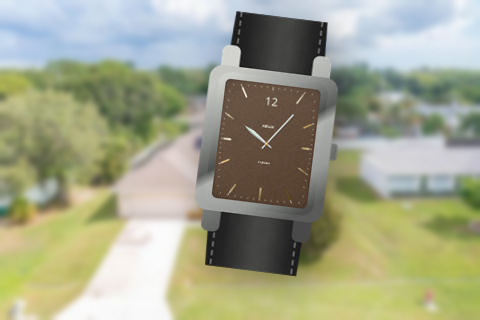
**10:06**
